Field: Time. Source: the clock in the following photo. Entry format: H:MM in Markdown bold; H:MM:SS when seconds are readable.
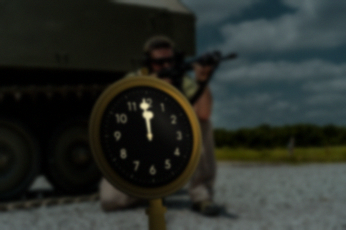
**11:59**
